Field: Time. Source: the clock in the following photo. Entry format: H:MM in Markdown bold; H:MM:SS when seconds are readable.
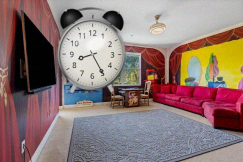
**8:25**
